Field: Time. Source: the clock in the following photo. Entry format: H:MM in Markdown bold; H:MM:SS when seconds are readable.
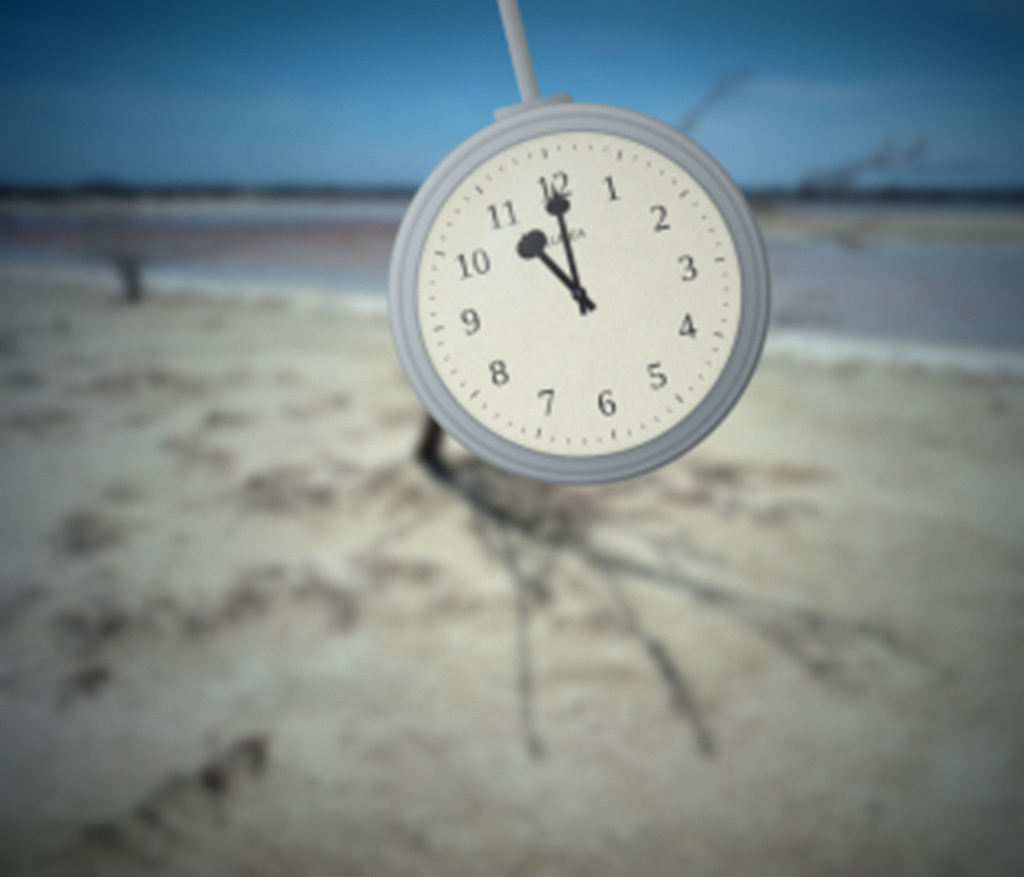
**11:00**
